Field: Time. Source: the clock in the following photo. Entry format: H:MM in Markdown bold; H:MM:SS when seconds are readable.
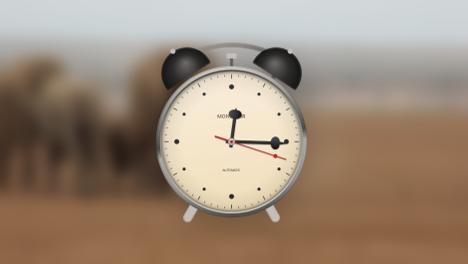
**12:15:18**
